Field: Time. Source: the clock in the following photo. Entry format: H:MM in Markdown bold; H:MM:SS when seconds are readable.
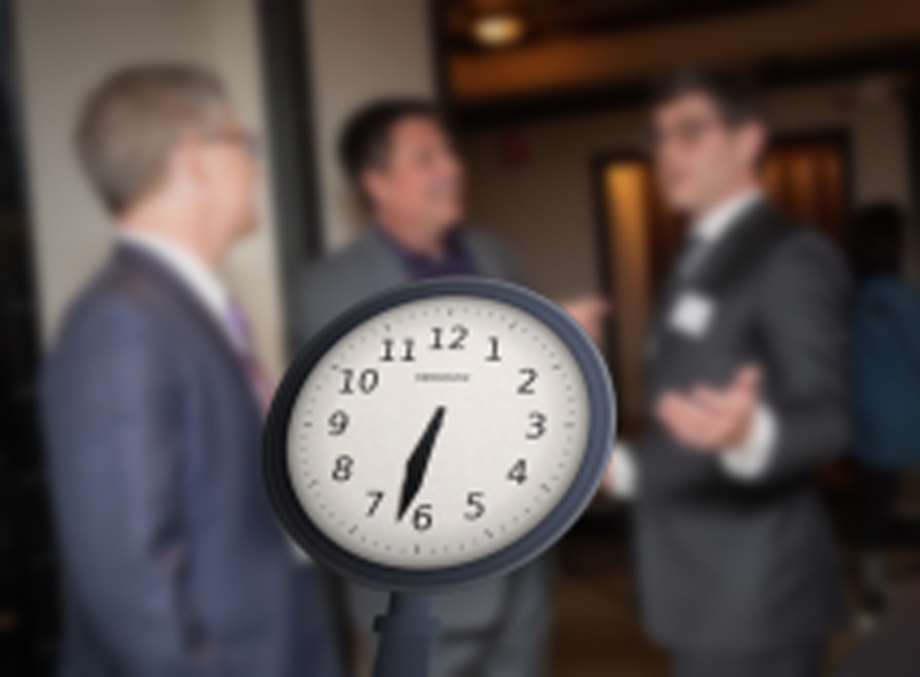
**6:32**
